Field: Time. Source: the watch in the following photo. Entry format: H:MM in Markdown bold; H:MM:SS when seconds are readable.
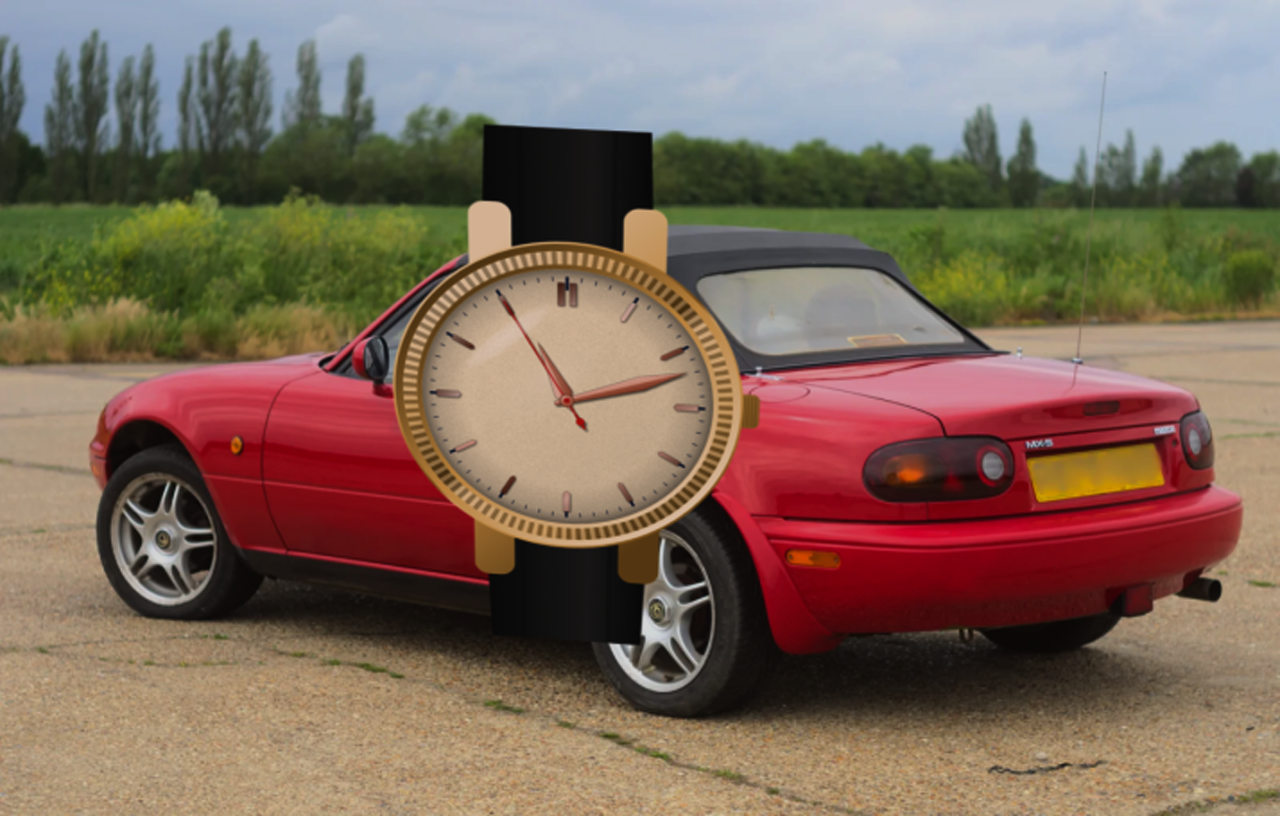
**11:11:55**
